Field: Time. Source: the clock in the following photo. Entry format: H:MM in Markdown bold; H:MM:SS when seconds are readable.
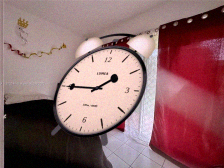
**1:45**
